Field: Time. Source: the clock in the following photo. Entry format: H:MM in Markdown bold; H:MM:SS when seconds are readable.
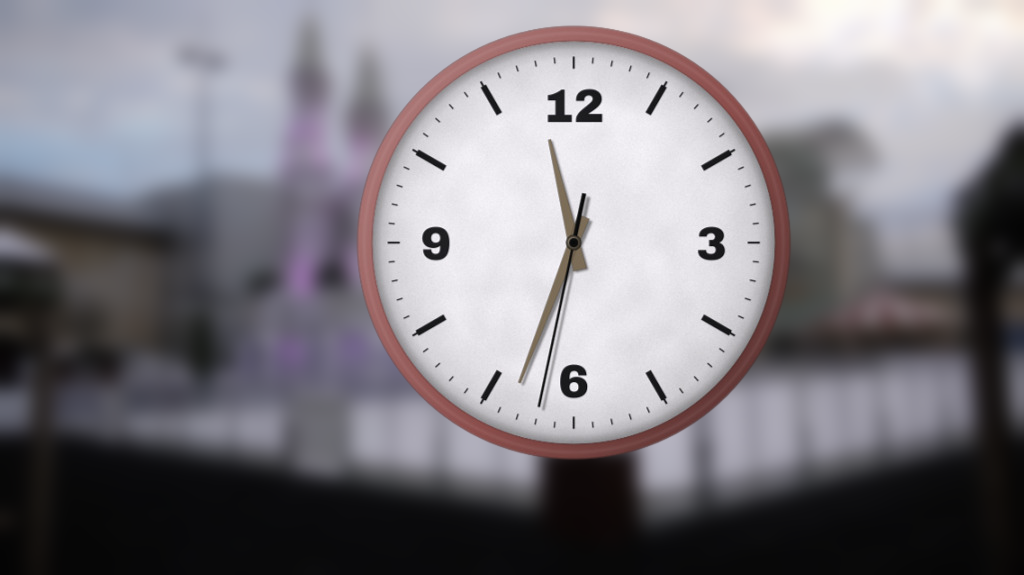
**11:33:32**
